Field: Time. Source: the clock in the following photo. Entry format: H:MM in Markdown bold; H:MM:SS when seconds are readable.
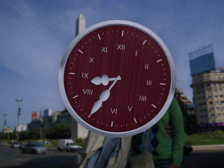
**8:35**
